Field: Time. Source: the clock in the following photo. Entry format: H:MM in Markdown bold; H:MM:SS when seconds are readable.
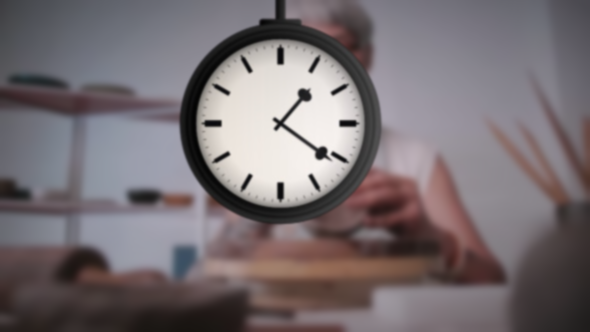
**1:21**
